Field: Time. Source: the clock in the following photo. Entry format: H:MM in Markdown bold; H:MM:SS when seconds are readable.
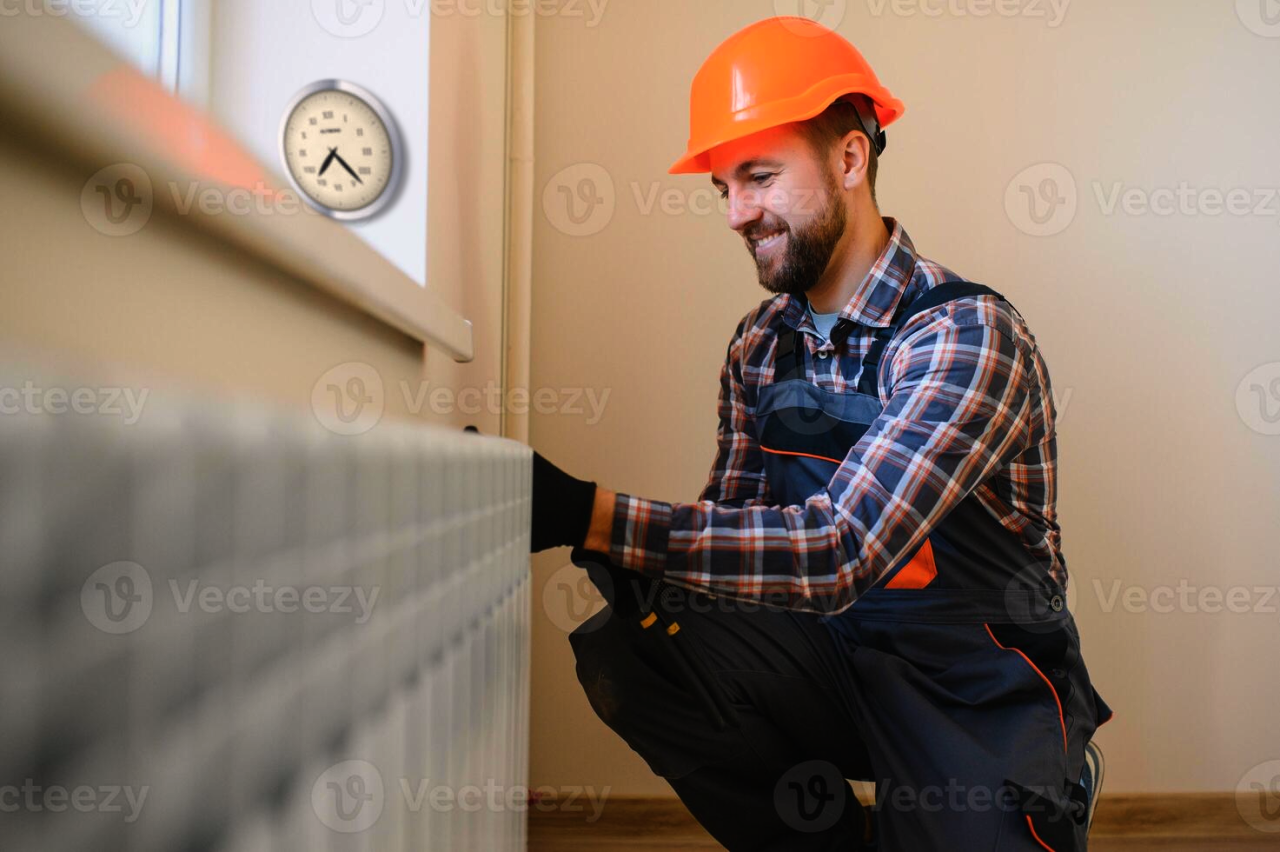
**7:23**
